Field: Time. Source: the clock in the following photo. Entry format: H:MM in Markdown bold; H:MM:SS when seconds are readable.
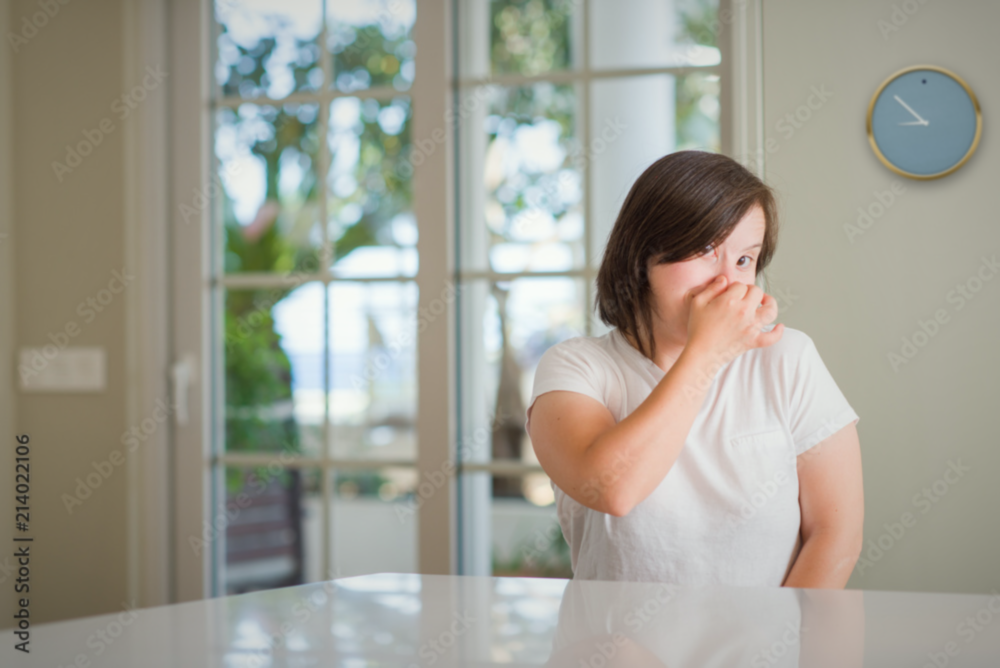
**8:52**
